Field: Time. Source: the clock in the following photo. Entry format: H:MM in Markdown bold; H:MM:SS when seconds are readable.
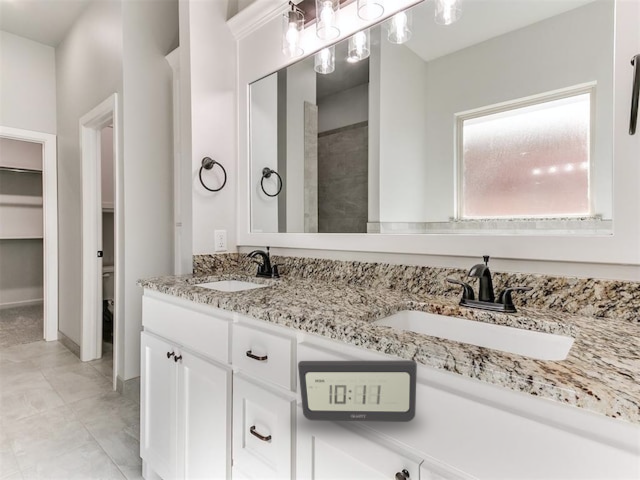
**10:11**
